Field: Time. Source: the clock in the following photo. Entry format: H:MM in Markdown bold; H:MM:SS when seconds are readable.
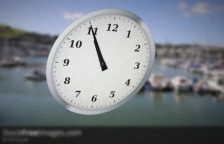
**10:55**
